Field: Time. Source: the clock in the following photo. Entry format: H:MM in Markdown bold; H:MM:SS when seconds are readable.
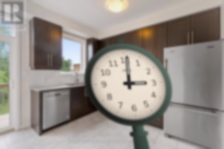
**3:01**
